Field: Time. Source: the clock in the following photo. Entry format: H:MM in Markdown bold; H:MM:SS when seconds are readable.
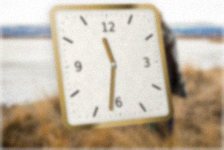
**11:32**
